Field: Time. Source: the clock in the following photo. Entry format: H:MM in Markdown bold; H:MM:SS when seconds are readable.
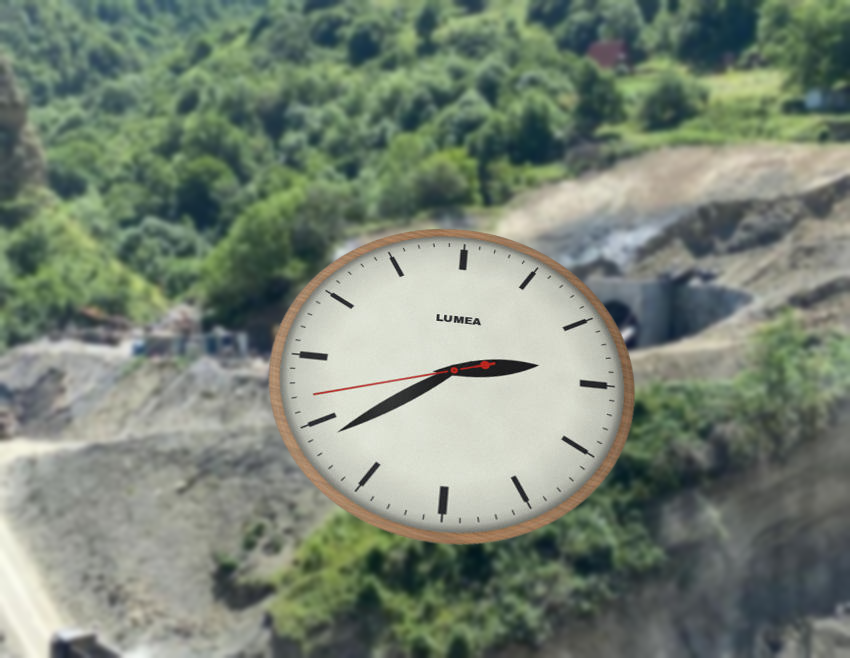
**2:38:42**
